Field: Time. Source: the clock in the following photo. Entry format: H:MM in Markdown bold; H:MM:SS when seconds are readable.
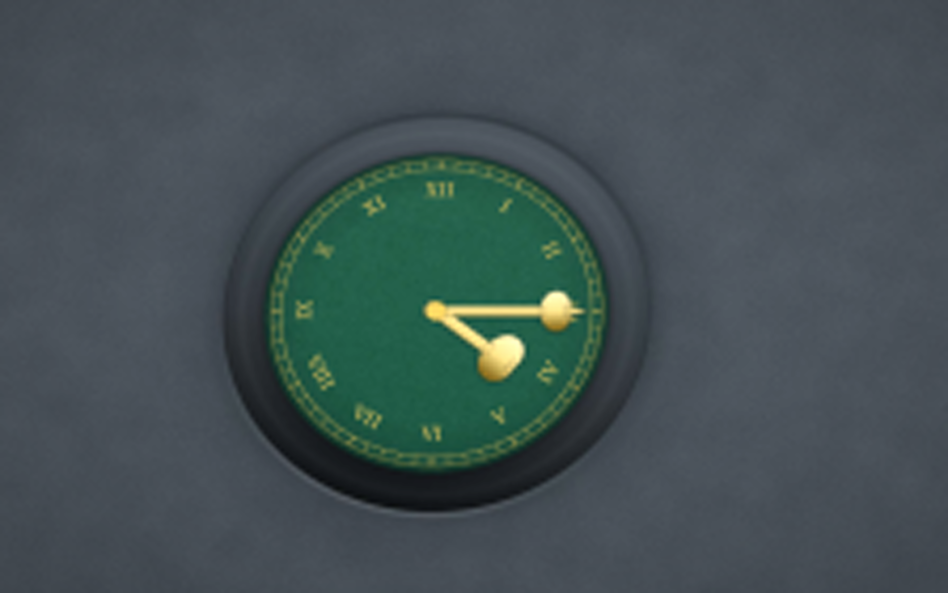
**4:15**
